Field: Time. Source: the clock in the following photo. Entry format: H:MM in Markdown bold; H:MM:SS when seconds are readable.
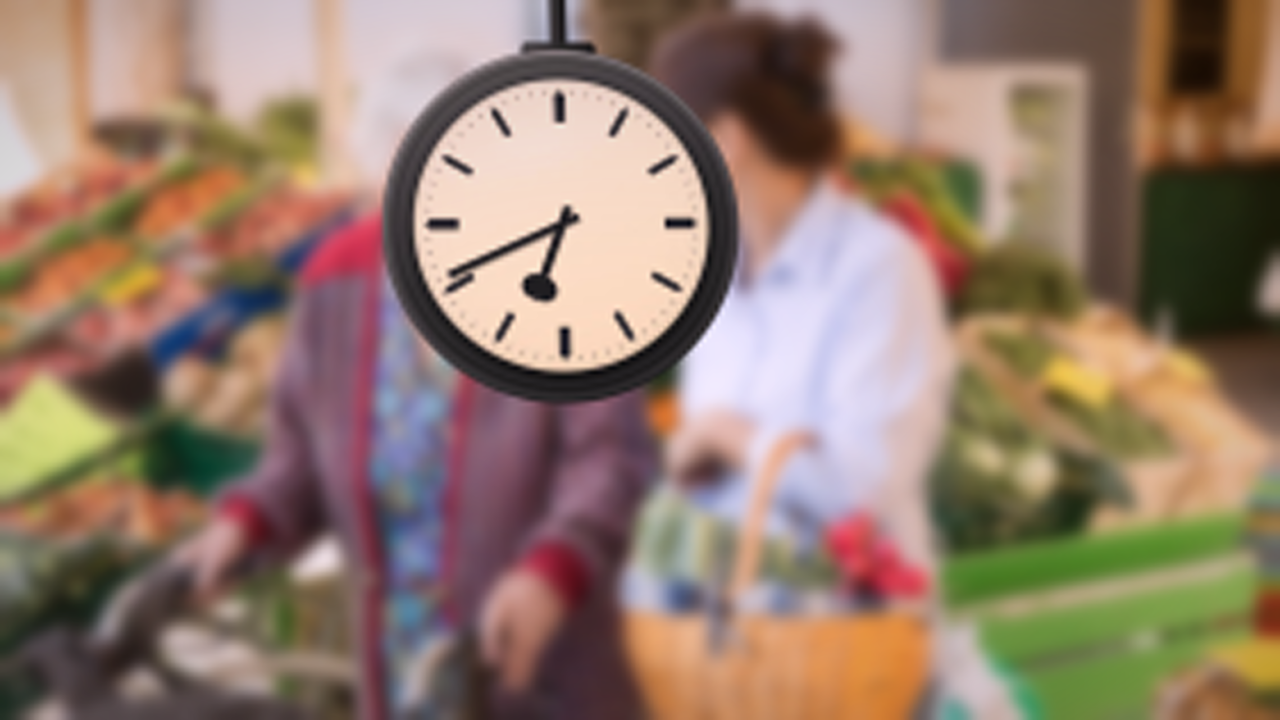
**6:41**
